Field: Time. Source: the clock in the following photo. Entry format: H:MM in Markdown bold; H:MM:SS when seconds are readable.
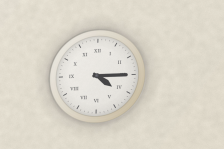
**4:15**
